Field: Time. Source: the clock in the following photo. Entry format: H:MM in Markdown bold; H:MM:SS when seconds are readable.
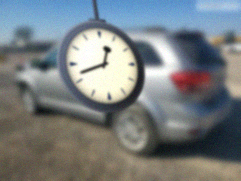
**12:42**
